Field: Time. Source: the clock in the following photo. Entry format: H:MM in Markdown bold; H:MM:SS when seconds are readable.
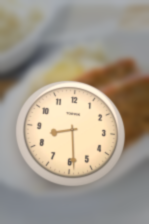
**8:29**
